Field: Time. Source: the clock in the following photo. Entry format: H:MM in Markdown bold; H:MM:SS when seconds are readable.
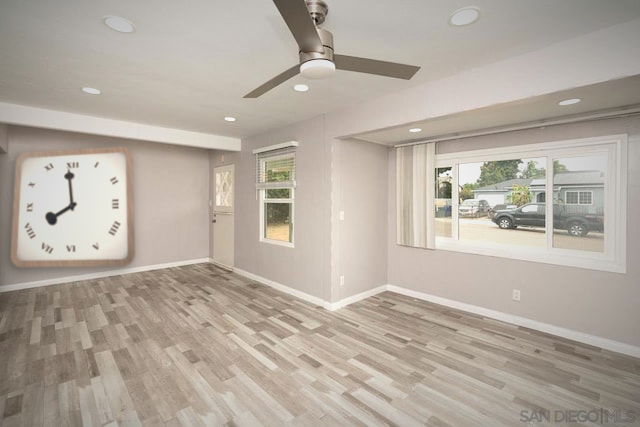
**7:59**
